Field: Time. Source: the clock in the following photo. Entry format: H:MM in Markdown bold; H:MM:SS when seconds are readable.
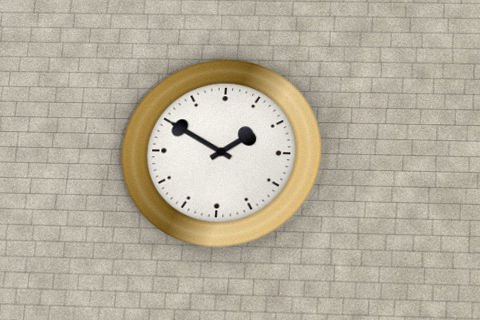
**1:50**
